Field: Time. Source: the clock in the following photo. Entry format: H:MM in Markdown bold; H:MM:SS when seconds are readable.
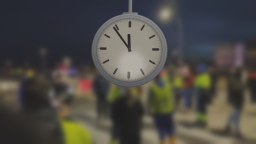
**11:54**
